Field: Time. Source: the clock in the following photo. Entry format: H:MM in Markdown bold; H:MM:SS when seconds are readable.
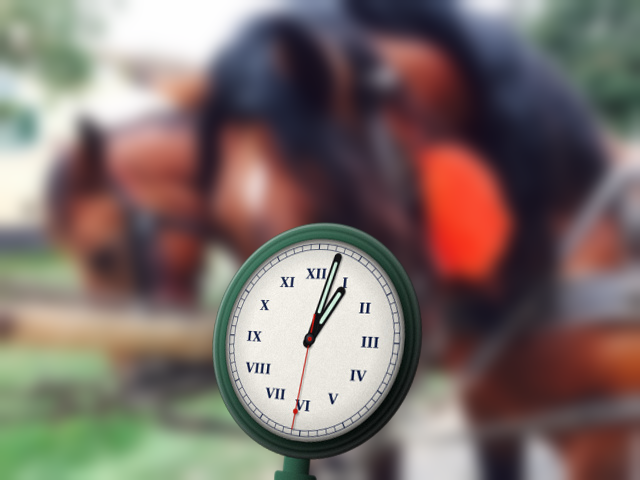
**1:02:31**
